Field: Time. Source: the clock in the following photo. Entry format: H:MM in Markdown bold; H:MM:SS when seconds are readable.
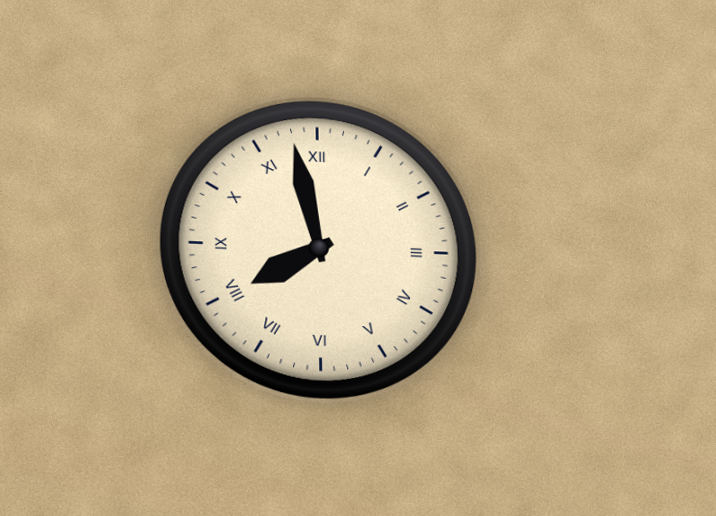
**7:58**
